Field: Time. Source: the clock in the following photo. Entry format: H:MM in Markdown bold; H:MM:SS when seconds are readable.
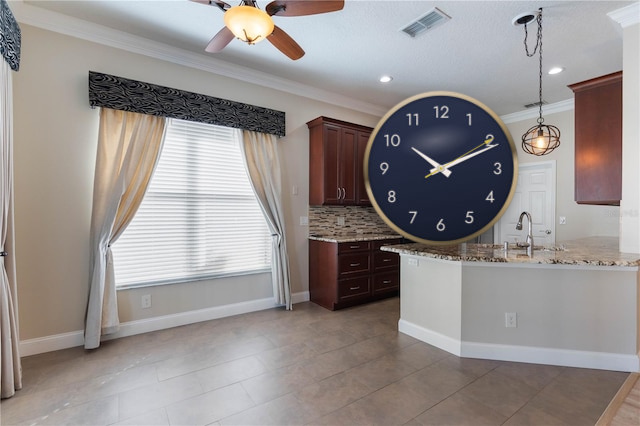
**10:11:10**
